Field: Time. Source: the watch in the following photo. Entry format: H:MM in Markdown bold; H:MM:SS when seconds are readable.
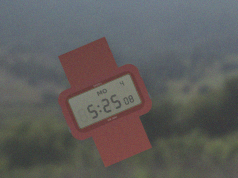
**5:25:08**
